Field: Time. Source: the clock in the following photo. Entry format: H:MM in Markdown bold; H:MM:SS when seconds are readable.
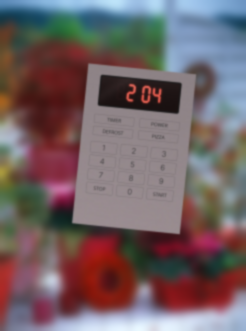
**2:04**
